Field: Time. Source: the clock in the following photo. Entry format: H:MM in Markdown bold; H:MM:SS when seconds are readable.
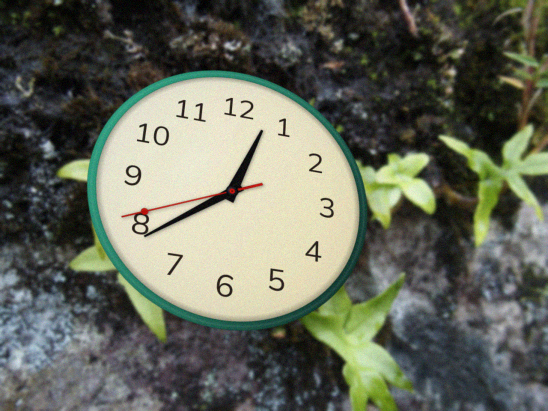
**12:38:41**
